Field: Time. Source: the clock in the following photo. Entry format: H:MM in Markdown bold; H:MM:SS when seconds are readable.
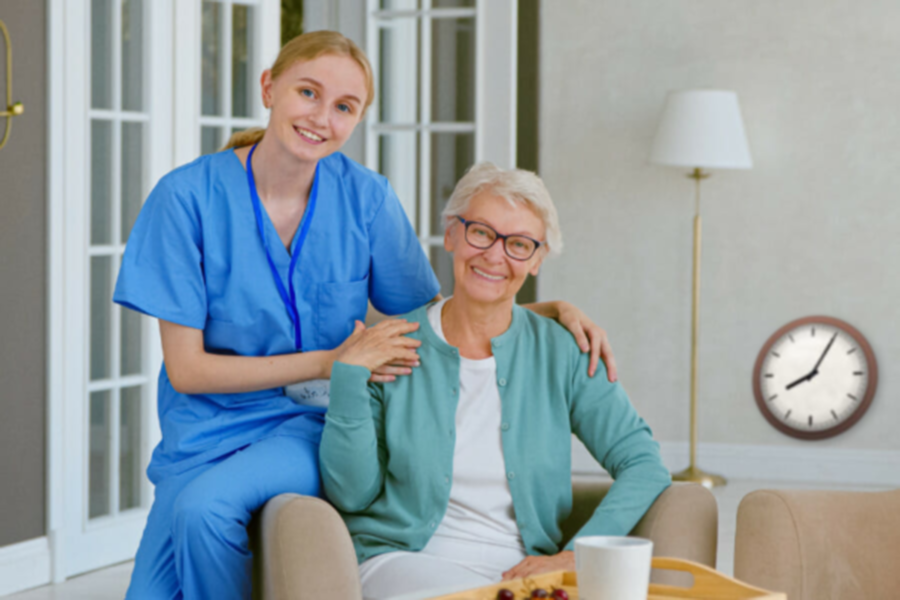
**8:05**
